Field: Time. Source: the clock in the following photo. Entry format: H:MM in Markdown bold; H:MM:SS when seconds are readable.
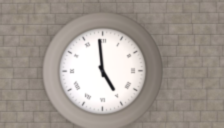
**4:59**
